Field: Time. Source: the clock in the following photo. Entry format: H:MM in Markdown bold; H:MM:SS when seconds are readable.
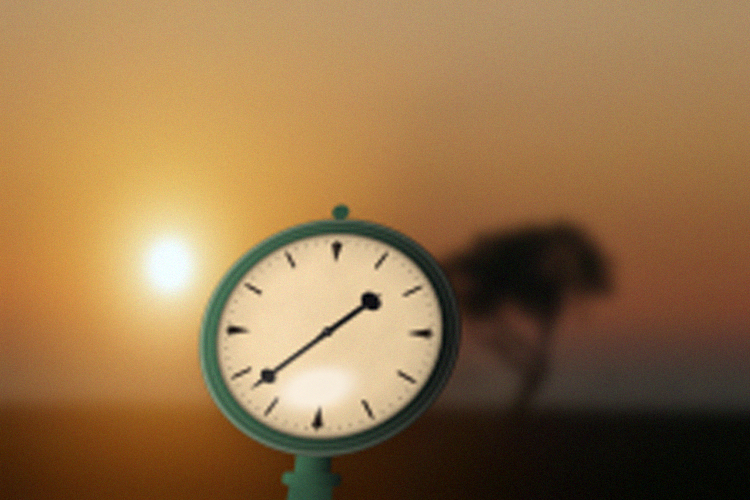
**1:38**
